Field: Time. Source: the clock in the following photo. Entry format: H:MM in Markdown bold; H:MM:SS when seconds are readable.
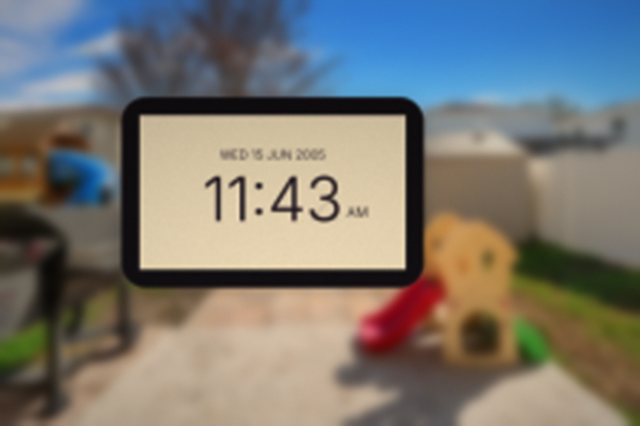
**11:43**
